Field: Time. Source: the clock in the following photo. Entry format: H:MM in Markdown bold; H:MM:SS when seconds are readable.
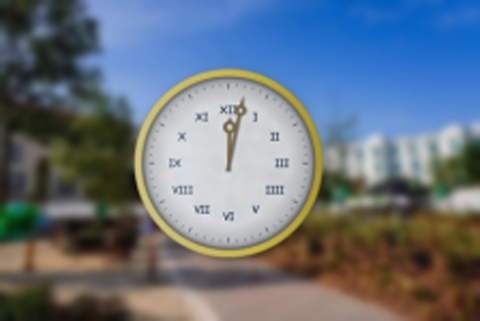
**12:02**
